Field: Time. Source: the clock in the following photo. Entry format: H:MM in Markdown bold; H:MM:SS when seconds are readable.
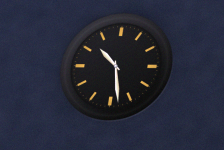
**10:28**
